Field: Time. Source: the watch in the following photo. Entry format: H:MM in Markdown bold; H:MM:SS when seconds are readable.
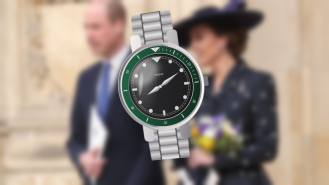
**8:10**
